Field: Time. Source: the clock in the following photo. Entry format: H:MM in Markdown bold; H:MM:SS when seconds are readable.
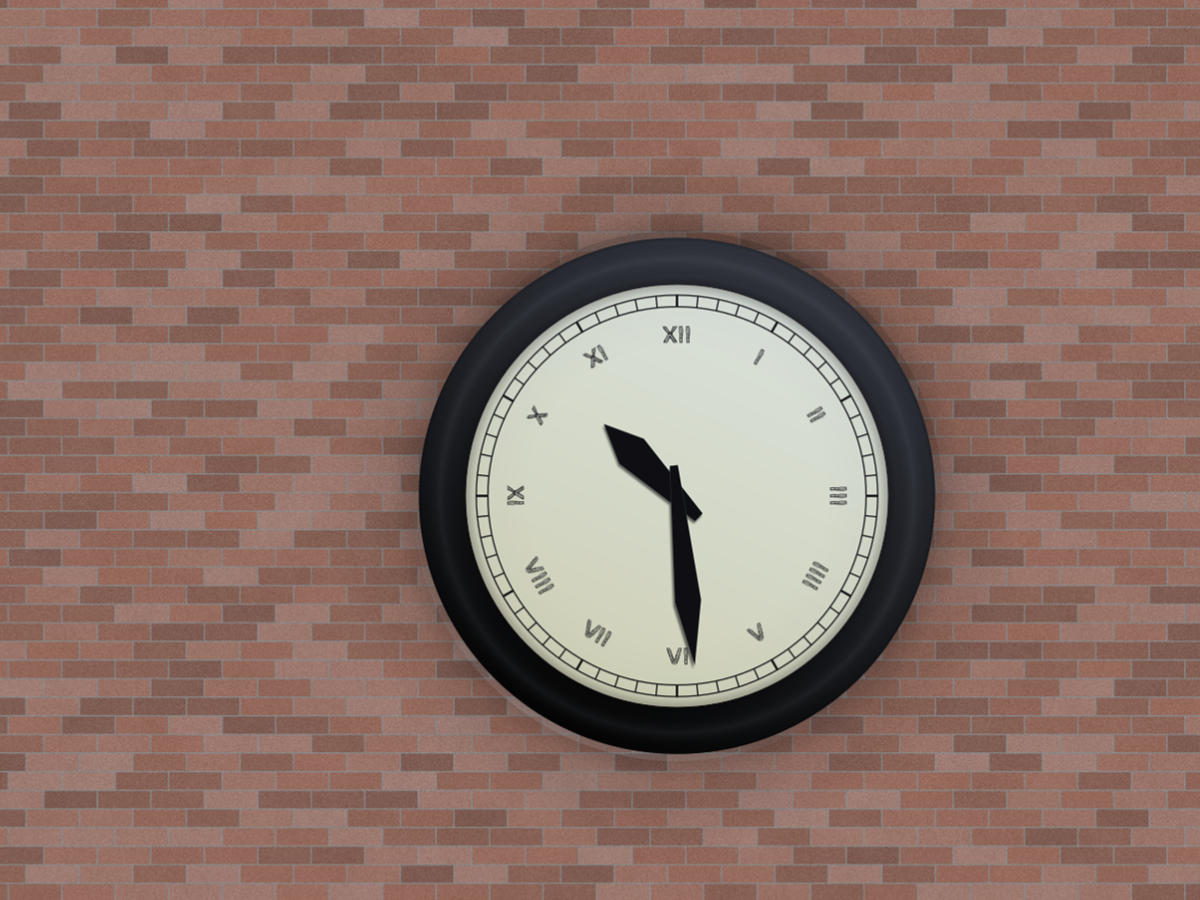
**10:29**
